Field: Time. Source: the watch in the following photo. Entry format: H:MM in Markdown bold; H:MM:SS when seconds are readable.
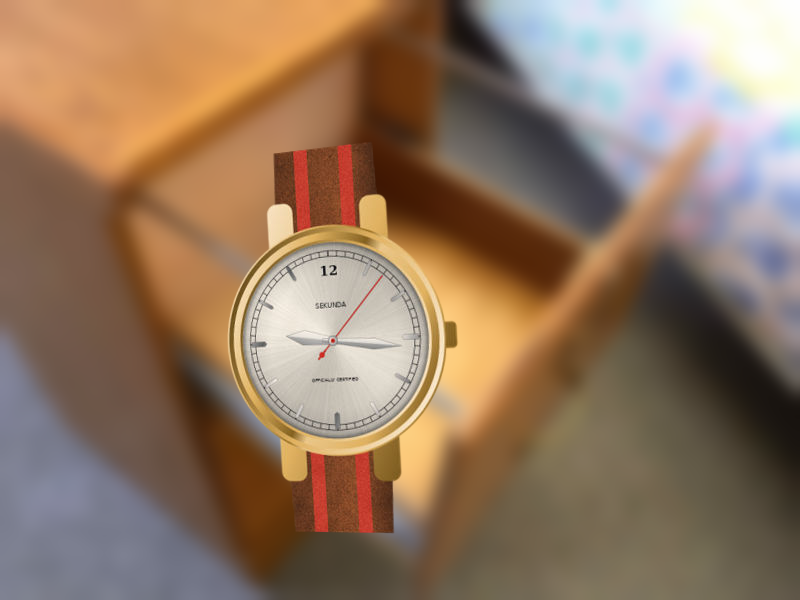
**9:16:07**
